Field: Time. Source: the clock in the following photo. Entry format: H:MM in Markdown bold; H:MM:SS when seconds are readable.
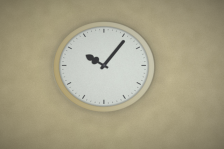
**10:06**
